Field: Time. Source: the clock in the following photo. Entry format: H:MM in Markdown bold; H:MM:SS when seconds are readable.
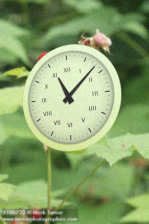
**11:08**
